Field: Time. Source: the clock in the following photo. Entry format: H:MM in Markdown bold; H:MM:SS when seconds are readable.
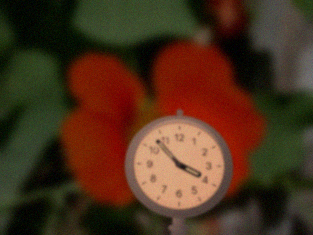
**3:53**
